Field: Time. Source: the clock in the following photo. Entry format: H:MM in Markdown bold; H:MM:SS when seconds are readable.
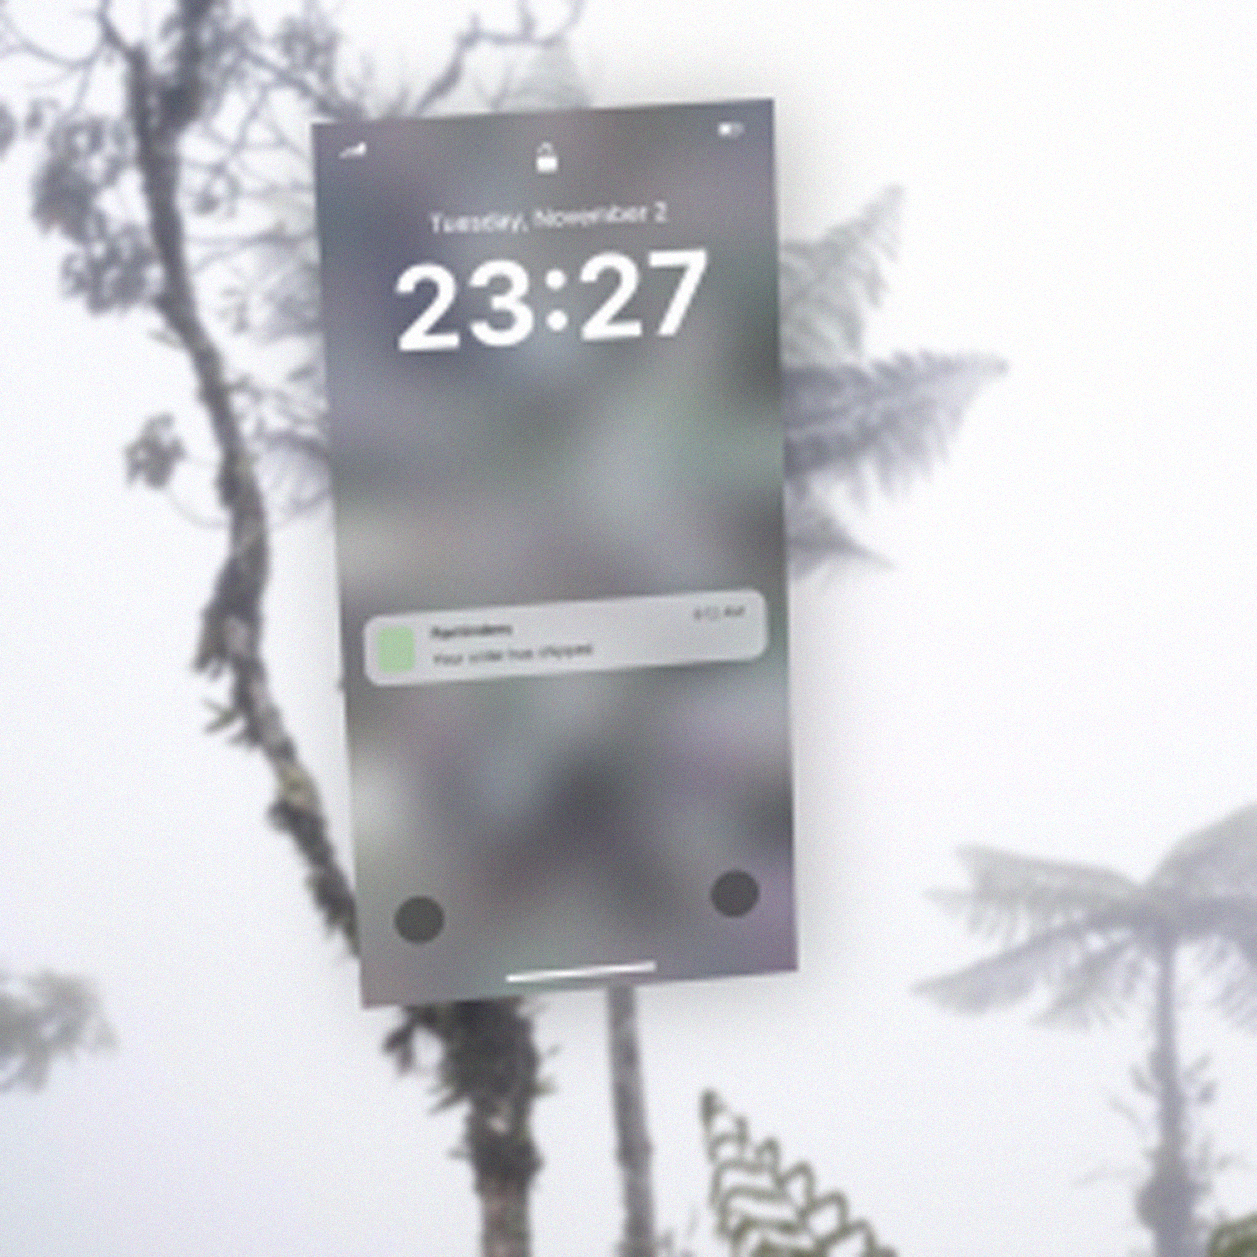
**23:27**
